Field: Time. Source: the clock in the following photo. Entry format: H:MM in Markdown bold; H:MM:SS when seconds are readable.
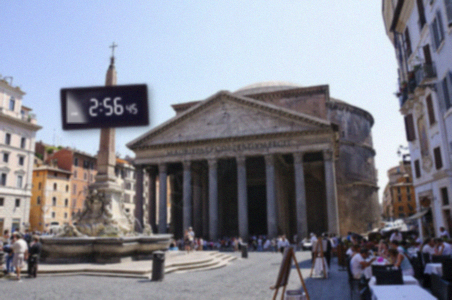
**2:56**
